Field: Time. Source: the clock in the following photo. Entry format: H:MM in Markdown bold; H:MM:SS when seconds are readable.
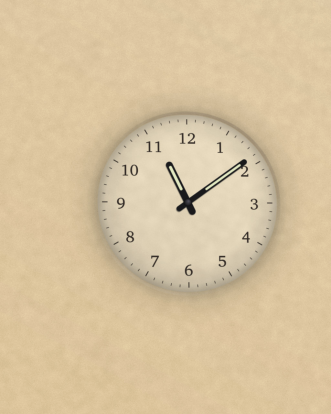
**11:09**
